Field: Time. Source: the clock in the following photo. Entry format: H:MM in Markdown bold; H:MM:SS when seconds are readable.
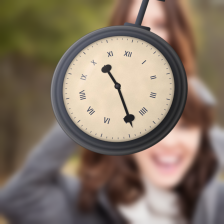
**10:24**
